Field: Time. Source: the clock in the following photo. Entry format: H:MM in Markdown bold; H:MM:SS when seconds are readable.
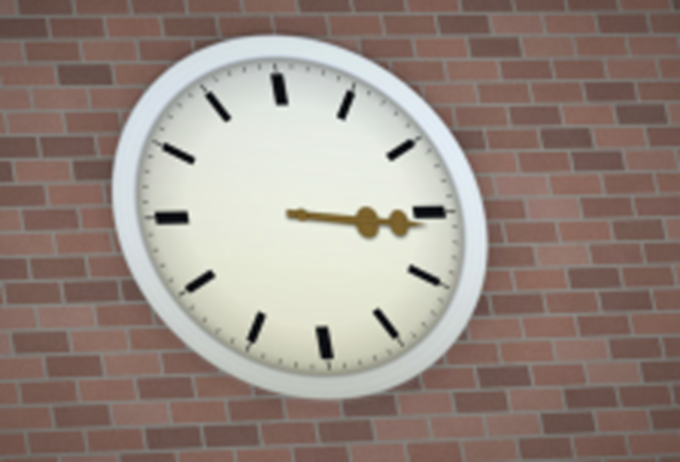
**3:16**
